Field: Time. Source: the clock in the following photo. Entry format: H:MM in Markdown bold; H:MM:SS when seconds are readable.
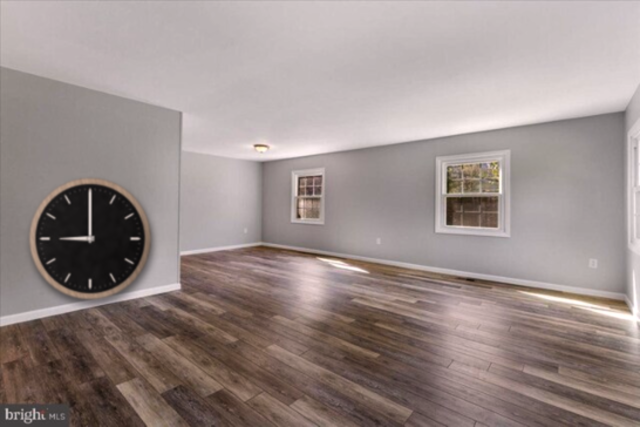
**9:00**
